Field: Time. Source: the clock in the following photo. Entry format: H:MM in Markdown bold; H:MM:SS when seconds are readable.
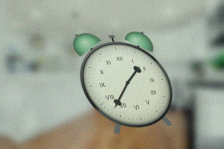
**1:37**
